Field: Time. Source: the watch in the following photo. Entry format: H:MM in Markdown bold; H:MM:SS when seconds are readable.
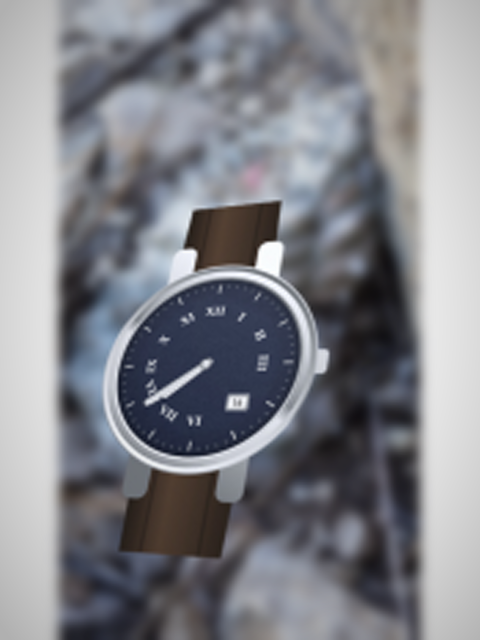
**7:39**
